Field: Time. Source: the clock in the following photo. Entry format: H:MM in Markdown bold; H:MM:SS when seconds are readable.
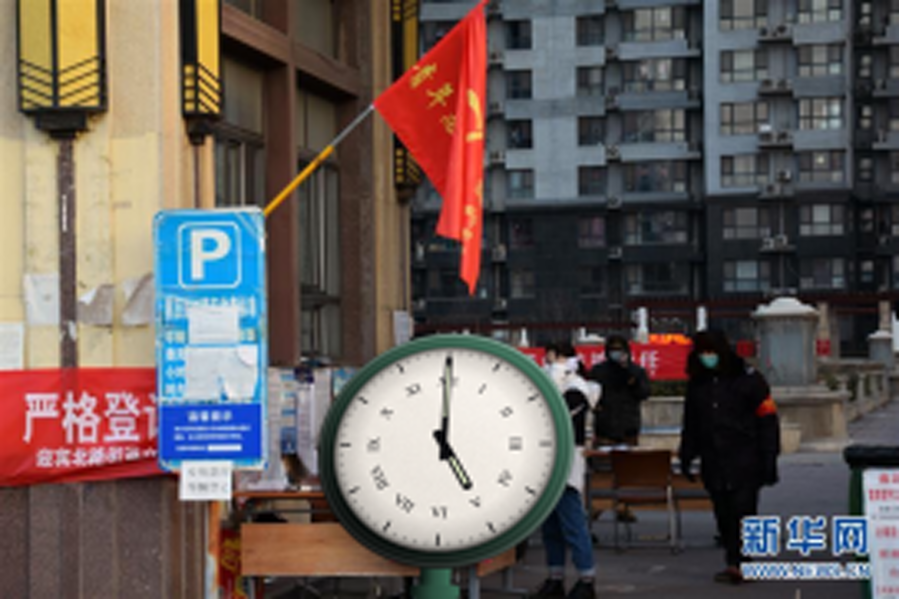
**5:00**
